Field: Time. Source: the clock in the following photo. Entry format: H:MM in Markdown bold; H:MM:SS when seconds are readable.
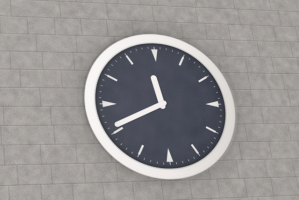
**11:41**
